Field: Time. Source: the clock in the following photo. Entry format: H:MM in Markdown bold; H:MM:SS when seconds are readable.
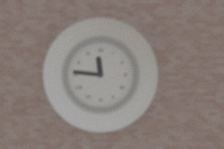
**11:46**
